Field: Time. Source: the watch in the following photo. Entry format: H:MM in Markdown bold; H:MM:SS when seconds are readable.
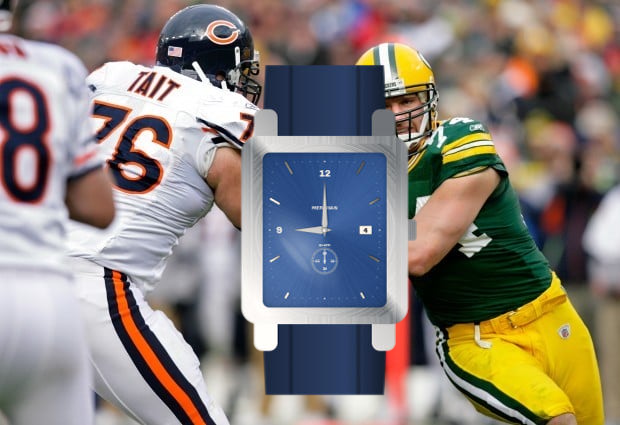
**9:00**
